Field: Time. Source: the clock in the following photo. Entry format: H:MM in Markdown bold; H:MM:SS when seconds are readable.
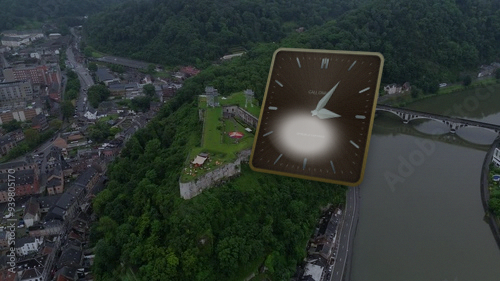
**3:05**
